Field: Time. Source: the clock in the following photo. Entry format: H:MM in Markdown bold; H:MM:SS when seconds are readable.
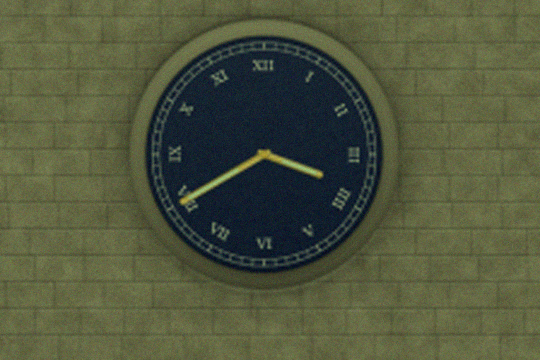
**3:40**
